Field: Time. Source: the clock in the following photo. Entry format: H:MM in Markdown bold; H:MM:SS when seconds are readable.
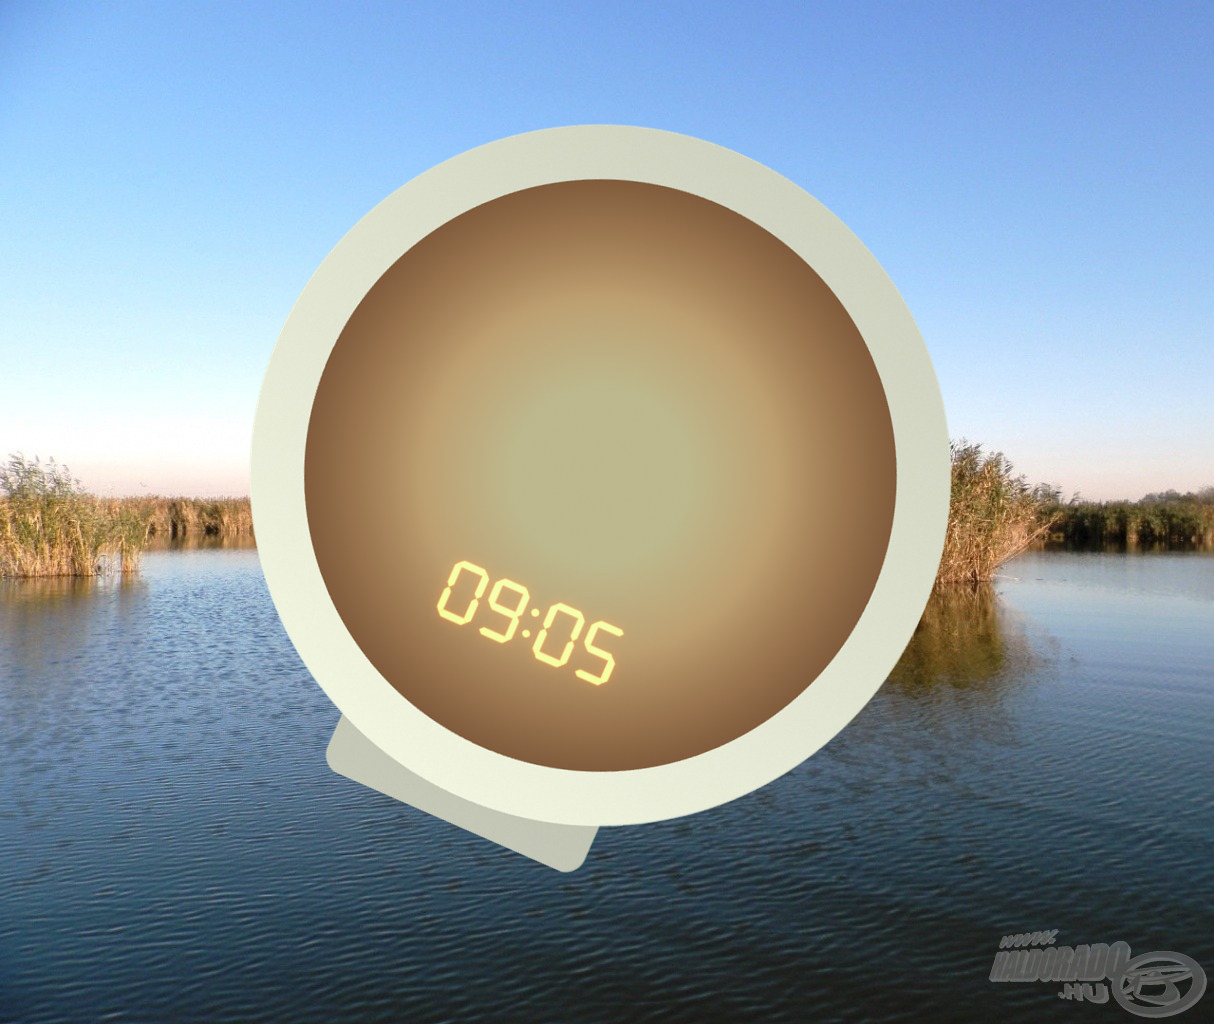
**9:05**
